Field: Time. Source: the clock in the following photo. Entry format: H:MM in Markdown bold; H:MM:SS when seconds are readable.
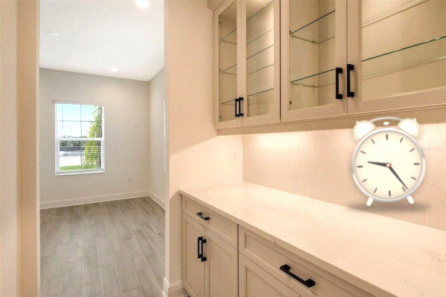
**9:24**
